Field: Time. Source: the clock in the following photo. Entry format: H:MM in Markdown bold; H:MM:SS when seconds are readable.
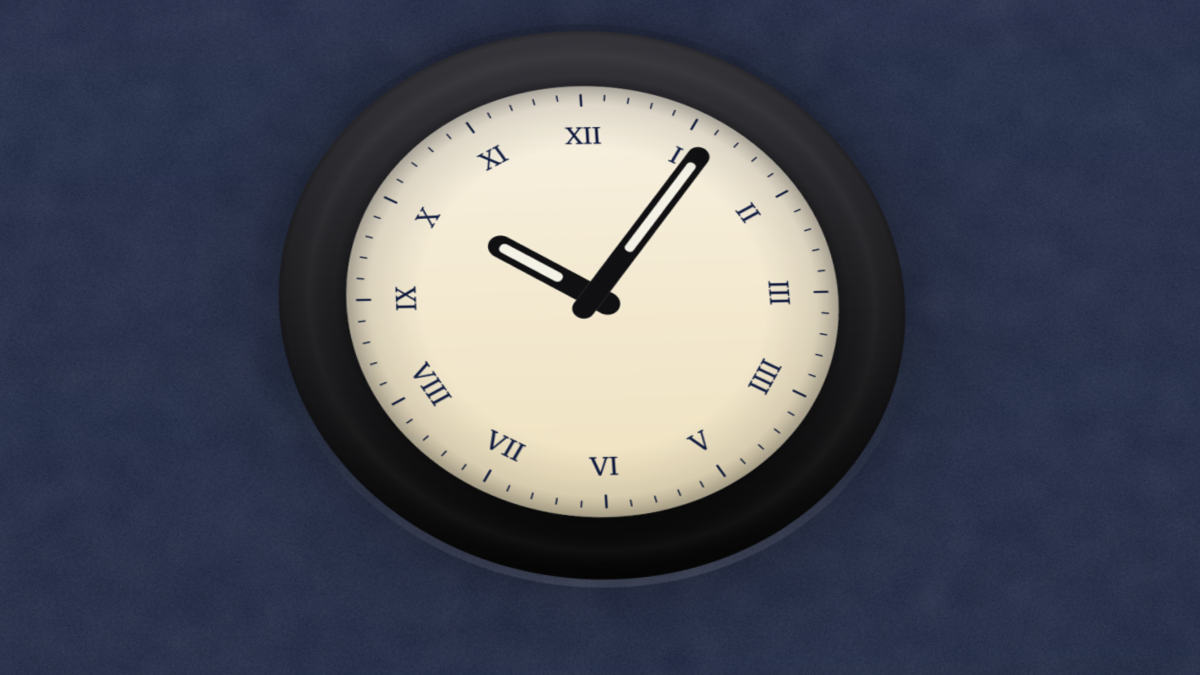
**10:06**
